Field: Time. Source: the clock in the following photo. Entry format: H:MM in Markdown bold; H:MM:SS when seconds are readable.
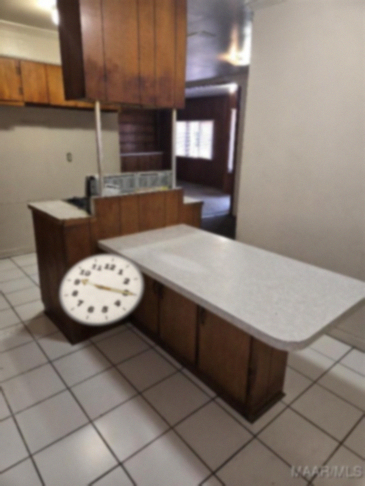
**9:15**
